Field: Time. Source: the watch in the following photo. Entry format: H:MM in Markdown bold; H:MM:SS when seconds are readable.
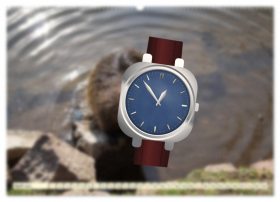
**12:53**
